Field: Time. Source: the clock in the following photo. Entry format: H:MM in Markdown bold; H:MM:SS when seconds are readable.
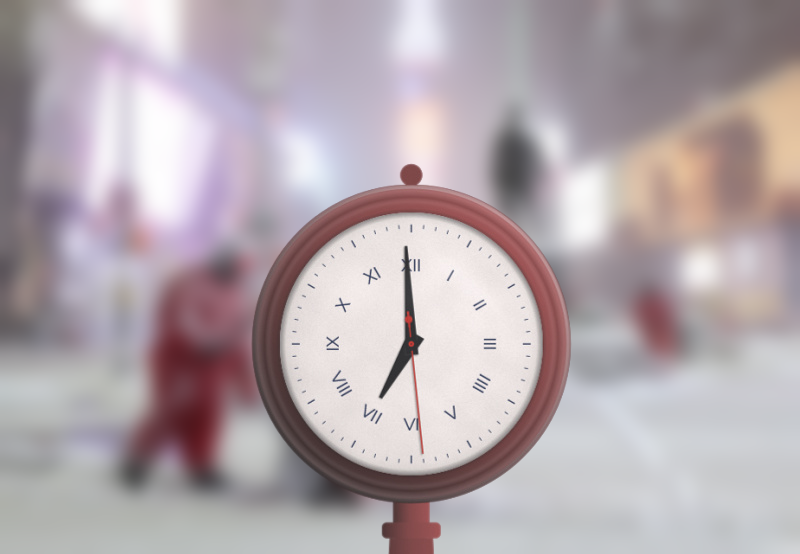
**6:59:29**
